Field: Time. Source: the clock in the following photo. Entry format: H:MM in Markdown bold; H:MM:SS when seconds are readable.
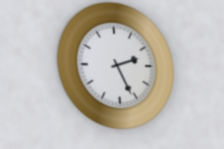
**2:26**
